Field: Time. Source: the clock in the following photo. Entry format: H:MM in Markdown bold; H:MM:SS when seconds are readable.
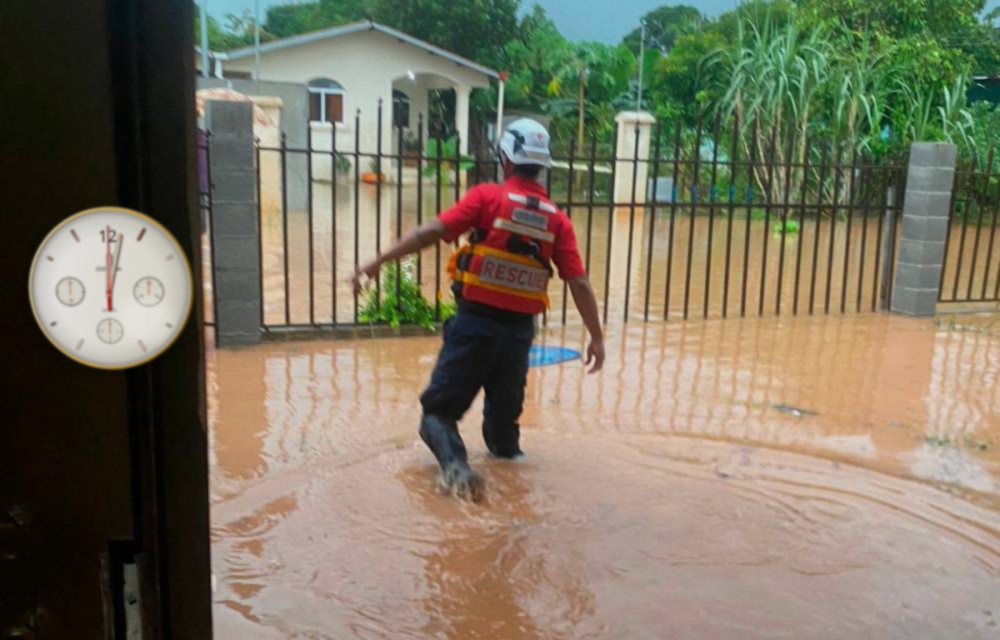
**12:02**
